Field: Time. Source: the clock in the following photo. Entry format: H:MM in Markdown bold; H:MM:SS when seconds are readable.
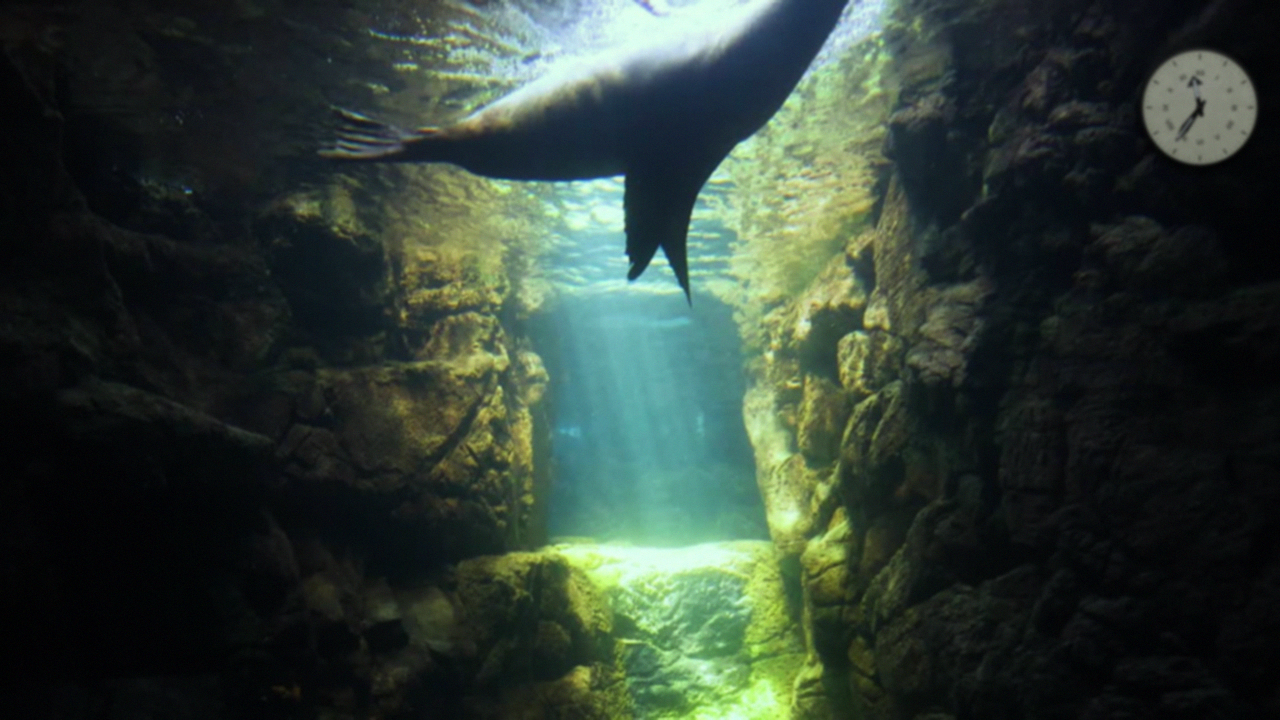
**11:36**
